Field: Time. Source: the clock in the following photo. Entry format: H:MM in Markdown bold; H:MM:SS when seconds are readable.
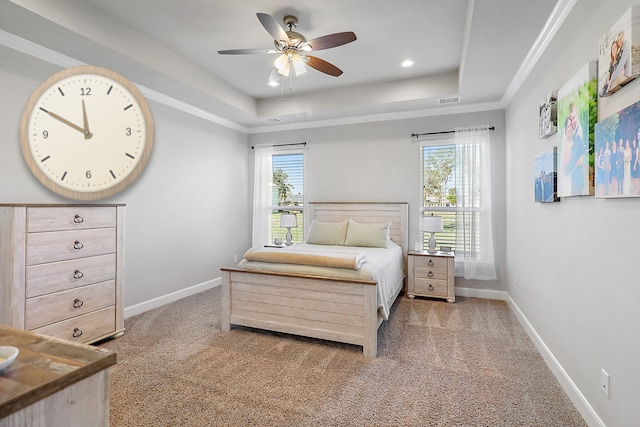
**11:50**
